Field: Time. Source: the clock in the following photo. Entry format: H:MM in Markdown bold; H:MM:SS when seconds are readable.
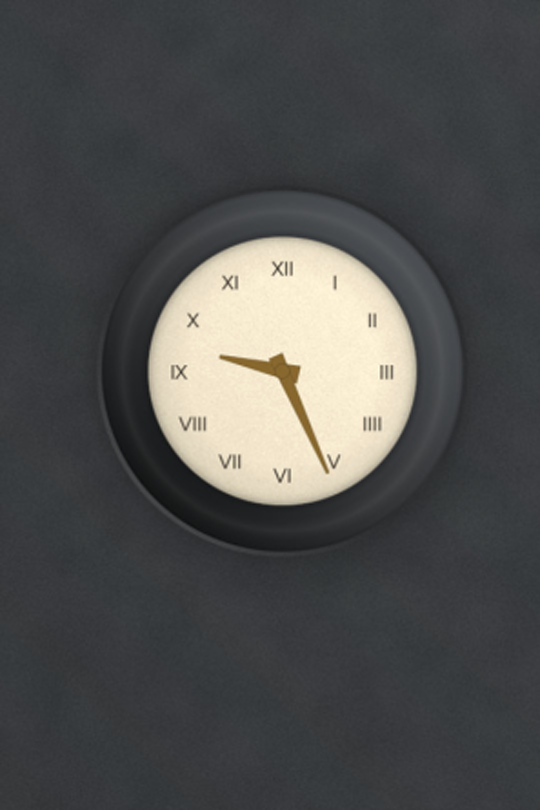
**9:26**
